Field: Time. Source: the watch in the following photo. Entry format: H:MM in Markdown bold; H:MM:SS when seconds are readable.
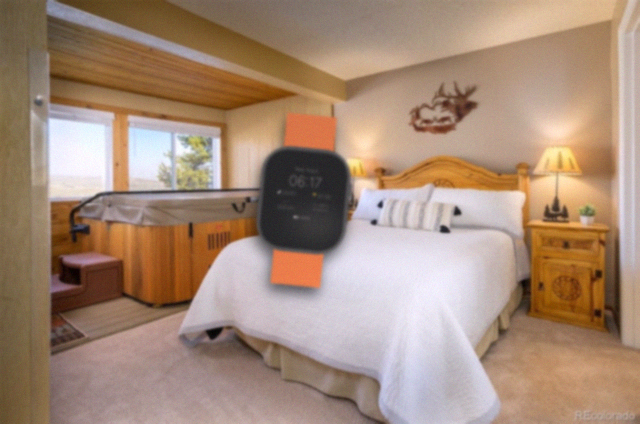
**6:17**
